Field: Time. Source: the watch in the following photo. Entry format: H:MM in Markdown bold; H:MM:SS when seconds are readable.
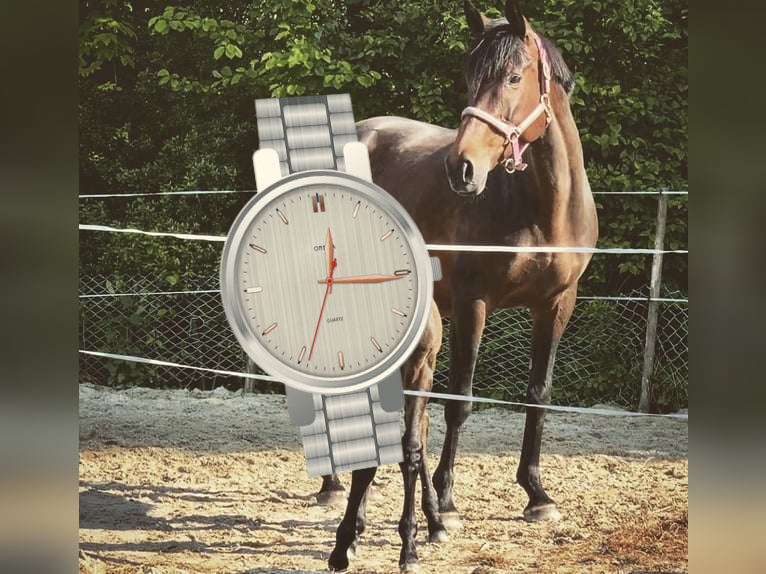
**12:15:34**
